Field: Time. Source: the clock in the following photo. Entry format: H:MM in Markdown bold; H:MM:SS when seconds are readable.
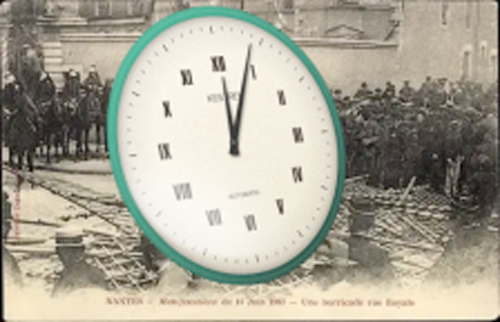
**12:04**
